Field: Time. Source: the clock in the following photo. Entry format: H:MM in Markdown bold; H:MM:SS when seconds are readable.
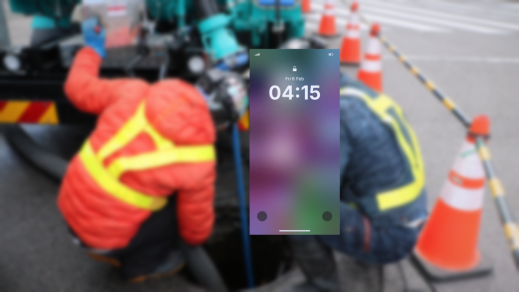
**4:15**
